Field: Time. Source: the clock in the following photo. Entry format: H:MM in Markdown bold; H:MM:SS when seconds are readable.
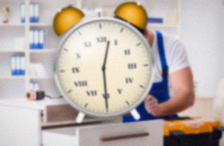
**12:30**
